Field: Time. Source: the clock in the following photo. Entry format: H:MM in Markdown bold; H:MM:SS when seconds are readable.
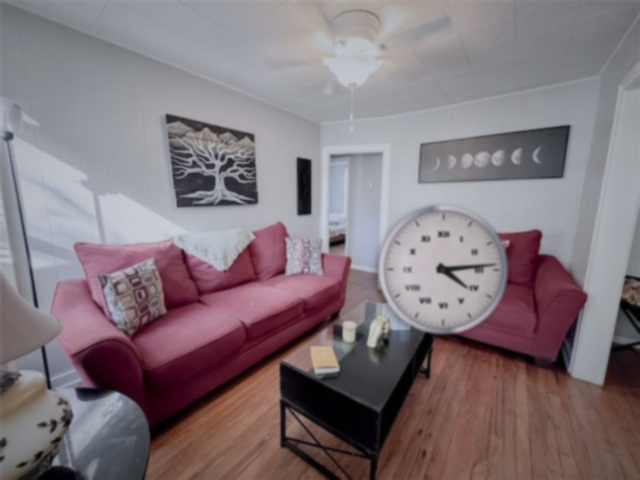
**4:14**
